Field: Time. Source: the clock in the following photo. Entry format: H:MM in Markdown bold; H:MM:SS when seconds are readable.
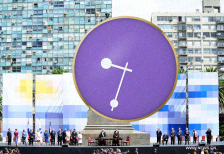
**9:33**
